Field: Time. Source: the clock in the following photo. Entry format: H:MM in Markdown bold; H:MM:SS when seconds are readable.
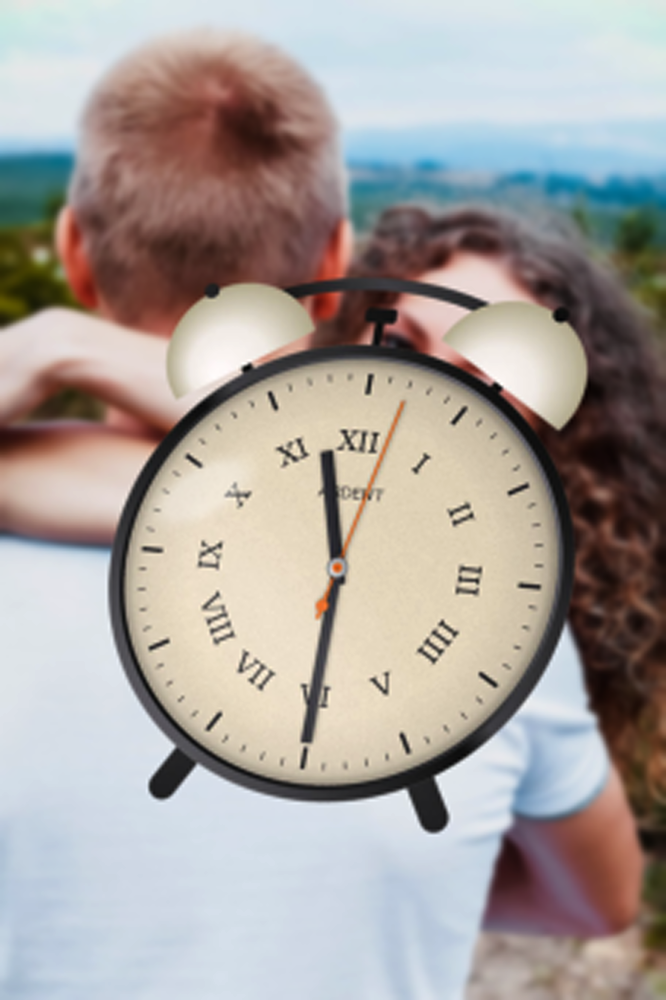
**11:30:02**
